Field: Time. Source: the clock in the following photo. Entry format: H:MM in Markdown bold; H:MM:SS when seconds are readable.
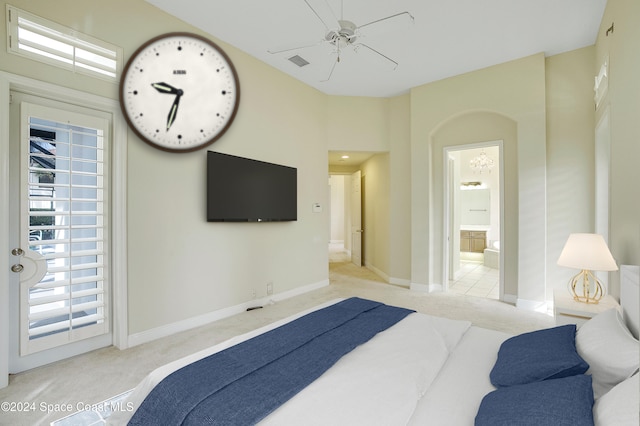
**9:33**
